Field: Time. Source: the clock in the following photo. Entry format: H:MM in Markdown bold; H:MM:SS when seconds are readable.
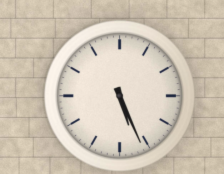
**5:26**
